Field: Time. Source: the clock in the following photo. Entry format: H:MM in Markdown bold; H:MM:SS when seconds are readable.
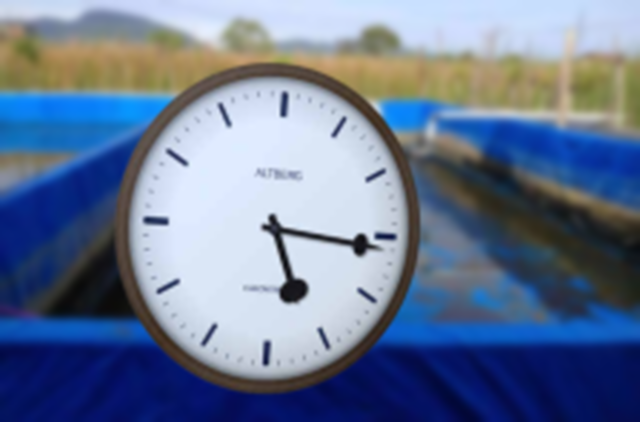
**5:16**
